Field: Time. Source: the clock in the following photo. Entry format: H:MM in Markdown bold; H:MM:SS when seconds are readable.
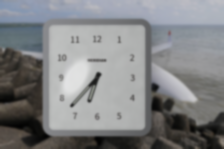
**6:37**
